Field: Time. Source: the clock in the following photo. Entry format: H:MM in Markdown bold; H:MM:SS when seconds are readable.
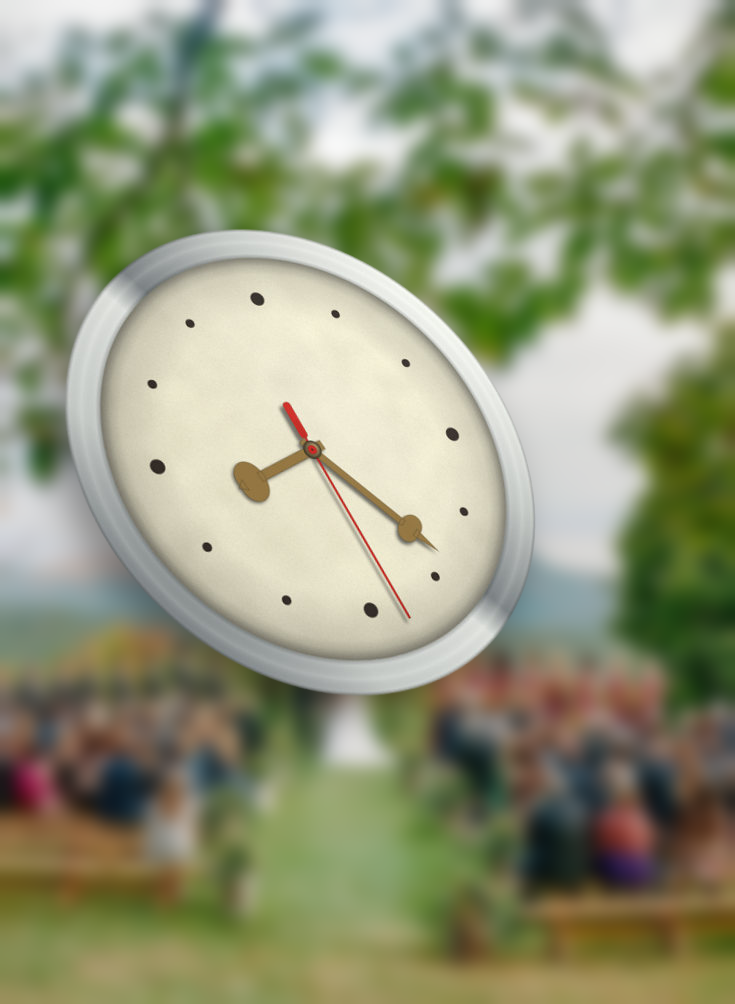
**8:23:28**
